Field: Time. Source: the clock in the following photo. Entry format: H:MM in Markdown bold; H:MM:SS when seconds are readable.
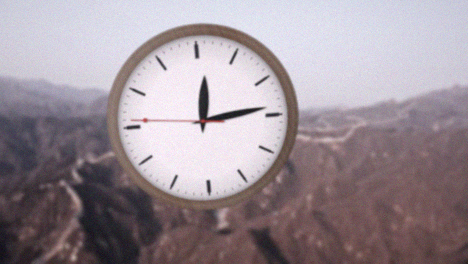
**12:13:46**
